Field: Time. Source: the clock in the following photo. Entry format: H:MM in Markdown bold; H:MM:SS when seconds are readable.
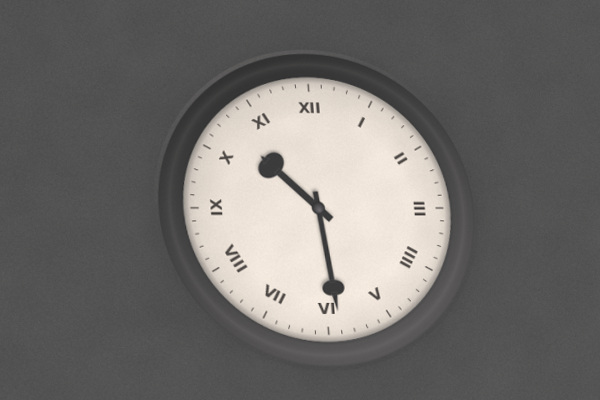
**10:29**
